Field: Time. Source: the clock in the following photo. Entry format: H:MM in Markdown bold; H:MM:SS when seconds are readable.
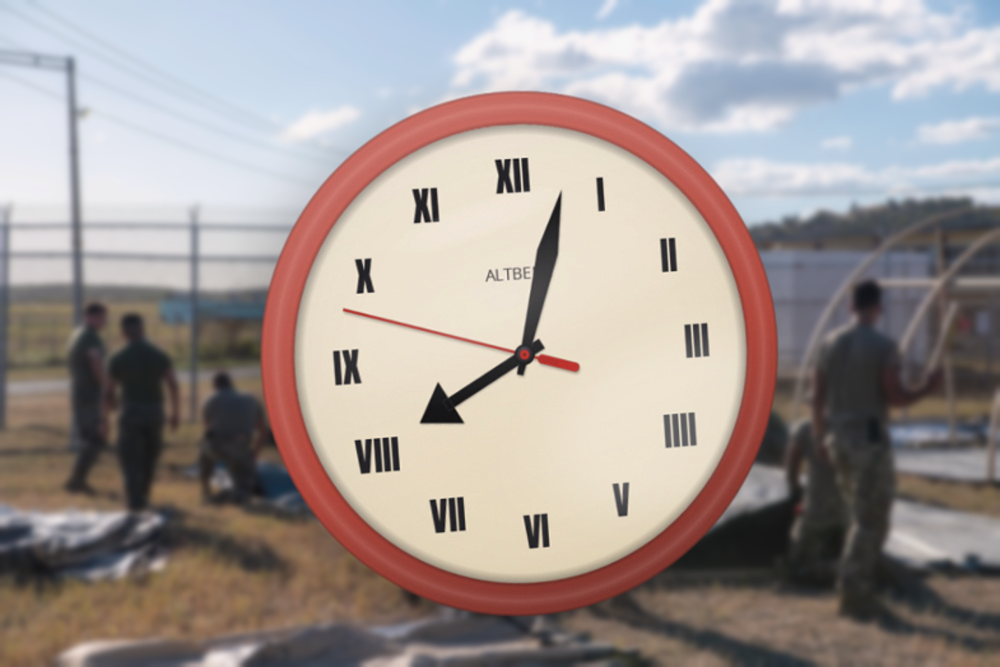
**8:02:48**
